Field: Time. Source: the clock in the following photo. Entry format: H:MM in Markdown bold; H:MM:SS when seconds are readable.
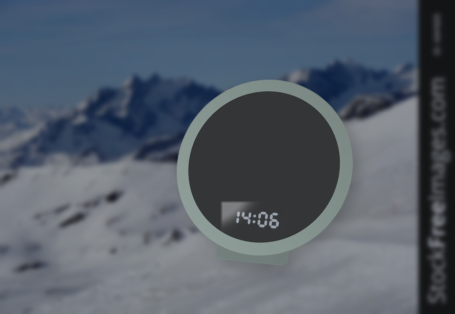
**14:06**
